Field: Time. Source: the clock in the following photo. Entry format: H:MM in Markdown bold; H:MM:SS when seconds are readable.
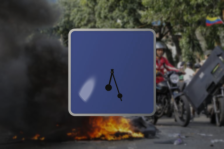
**6:27**
